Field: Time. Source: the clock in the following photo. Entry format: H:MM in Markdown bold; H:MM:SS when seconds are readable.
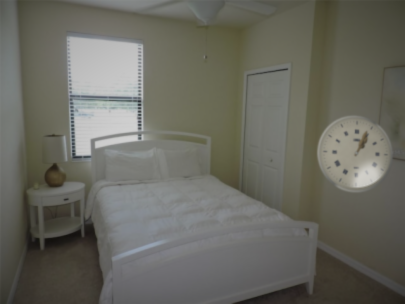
**1:04**
